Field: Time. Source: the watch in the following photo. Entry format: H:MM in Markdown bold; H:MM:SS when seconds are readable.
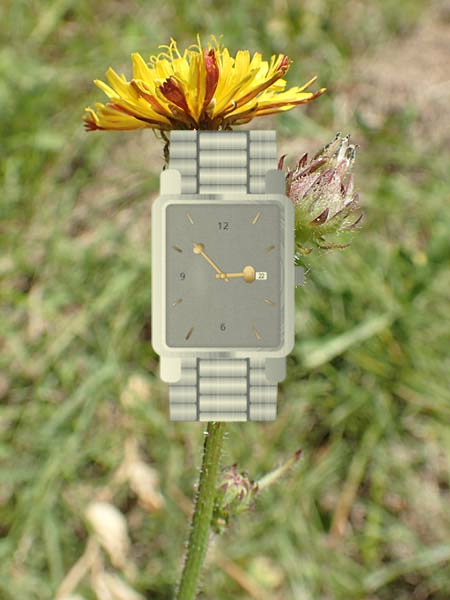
**2:53**
